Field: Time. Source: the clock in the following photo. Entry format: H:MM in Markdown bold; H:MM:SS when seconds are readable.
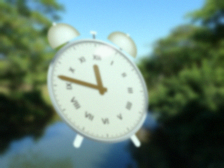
**11:47**
